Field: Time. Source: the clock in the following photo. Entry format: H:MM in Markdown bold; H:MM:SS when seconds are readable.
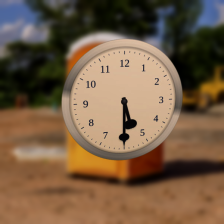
**5:30**
